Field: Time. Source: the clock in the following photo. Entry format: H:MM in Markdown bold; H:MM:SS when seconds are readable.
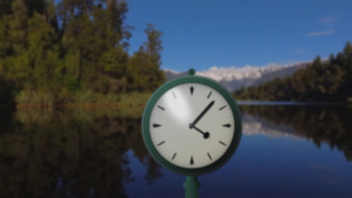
**4:07**
